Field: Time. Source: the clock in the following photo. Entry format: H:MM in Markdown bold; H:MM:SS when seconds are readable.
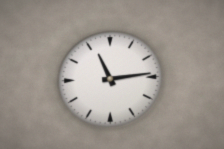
**11:14**
